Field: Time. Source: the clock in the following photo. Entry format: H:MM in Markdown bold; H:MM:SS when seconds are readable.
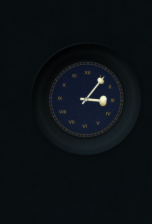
**3:06**
